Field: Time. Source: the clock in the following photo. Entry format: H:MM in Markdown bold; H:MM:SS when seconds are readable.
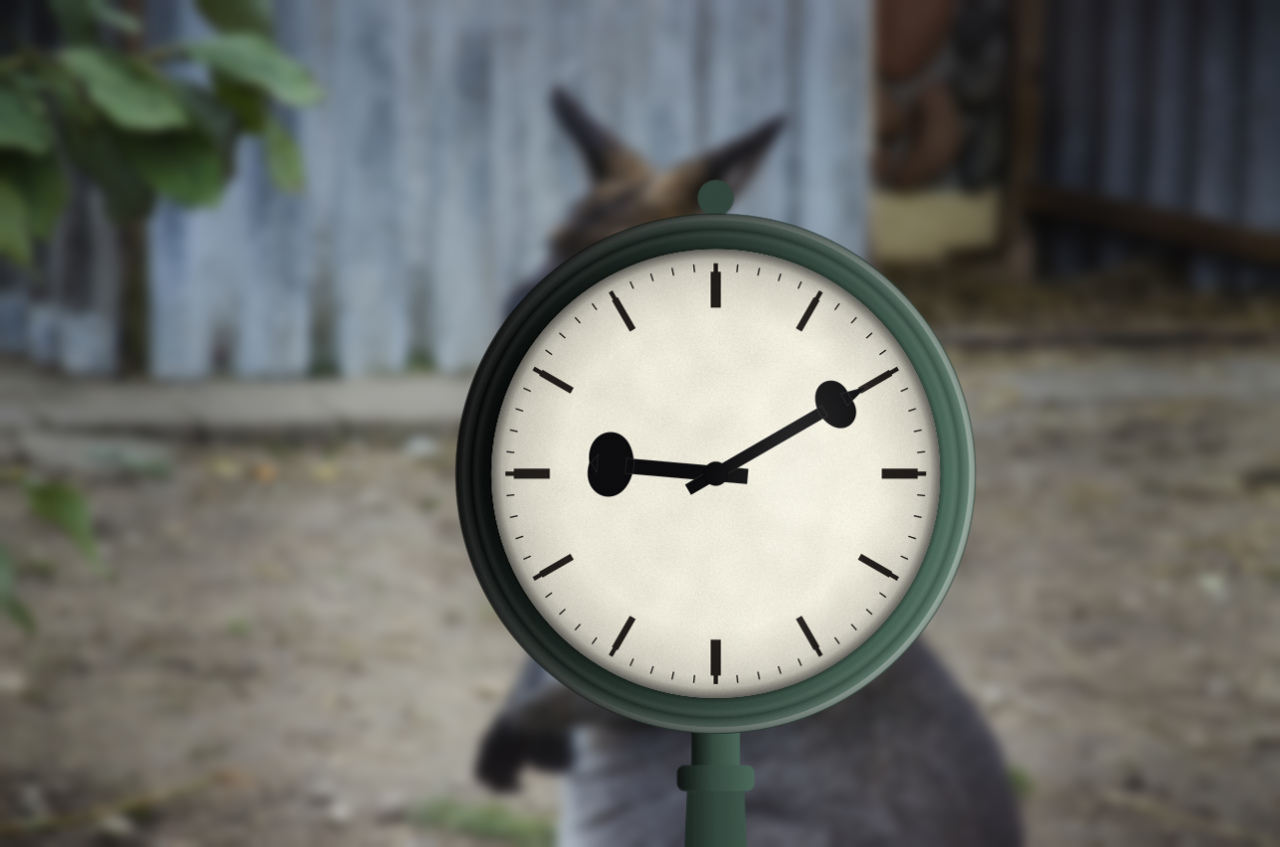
**9:10**
